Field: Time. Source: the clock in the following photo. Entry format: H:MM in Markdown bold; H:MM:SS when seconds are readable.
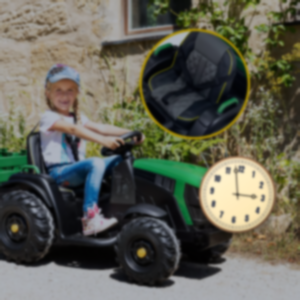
**2:58**
